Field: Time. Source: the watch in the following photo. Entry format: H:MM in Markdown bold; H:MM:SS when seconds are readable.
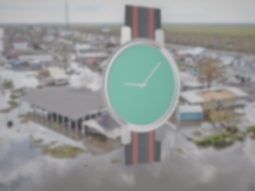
**9:07**
